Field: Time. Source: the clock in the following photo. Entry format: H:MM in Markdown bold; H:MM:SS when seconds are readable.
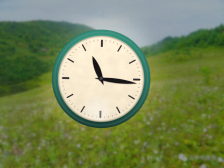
**11:16**
